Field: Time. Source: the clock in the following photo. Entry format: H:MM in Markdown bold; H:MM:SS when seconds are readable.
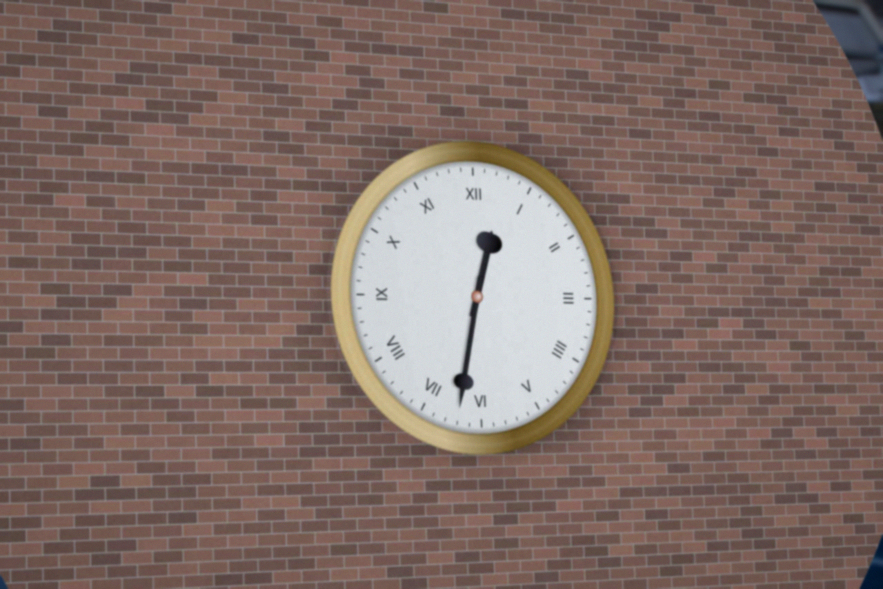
**12:32**
